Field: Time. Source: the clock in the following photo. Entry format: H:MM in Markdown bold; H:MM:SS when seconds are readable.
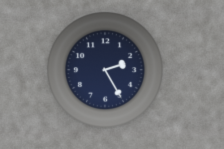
**2:25**
